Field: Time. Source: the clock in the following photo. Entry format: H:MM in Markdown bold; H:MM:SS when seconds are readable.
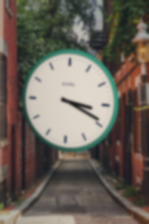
**3:19**
